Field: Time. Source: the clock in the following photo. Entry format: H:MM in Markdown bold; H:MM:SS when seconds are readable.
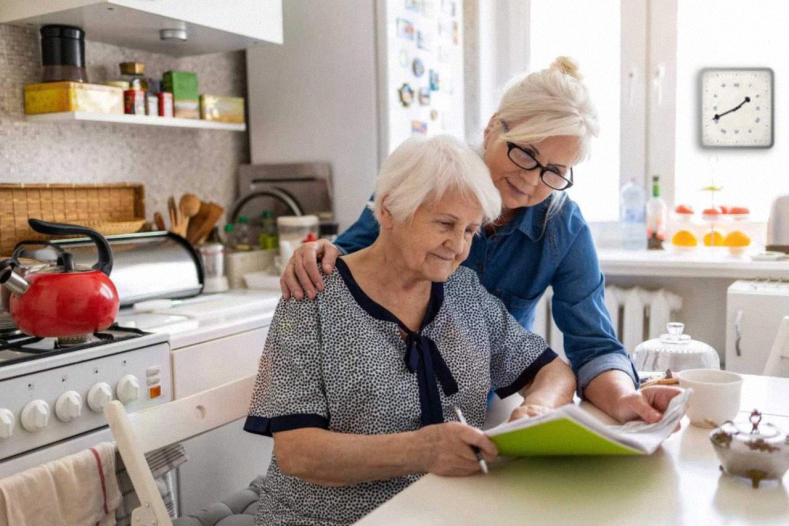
**1:41**
